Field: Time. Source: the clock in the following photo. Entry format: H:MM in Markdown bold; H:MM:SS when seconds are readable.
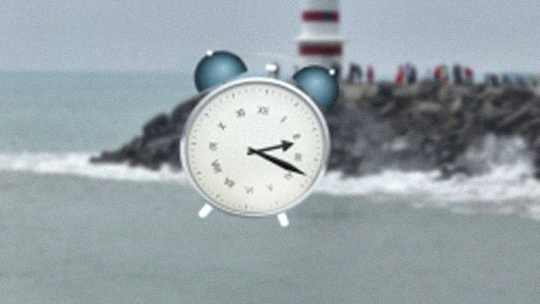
**2:18**
